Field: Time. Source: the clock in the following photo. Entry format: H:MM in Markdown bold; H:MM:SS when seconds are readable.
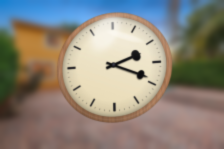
**2:19**
